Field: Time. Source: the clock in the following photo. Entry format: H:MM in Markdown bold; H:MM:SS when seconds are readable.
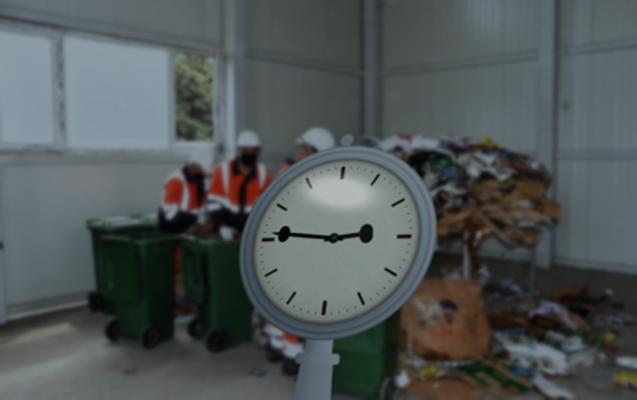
**2:46**
